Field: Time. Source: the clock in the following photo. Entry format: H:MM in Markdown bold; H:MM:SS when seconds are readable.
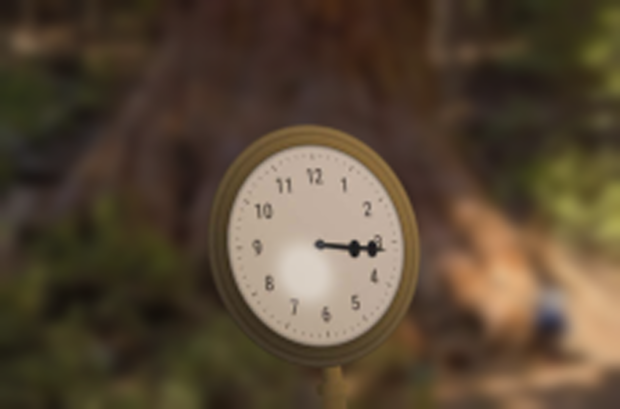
**3:16**
